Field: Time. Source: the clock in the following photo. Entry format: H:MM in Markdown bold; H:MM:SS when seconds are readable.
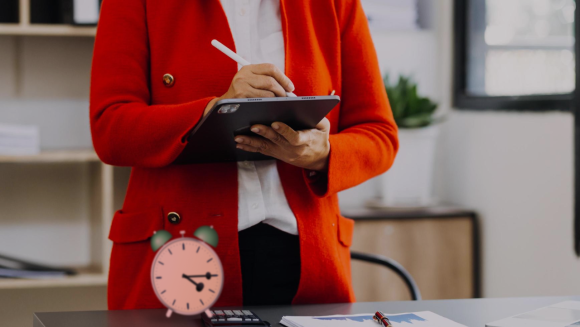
**4:15**
